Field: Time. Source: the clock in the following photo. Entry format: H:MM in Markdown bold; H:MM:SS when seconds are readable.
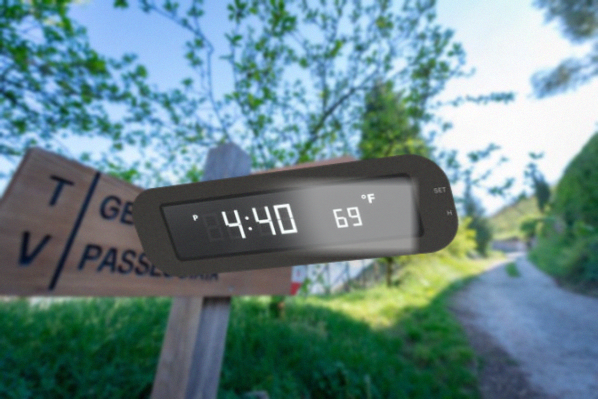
**4:40**
